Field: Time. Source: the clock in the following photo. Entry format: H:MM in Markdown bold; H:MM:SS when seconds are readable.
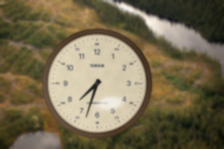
**7:33**
